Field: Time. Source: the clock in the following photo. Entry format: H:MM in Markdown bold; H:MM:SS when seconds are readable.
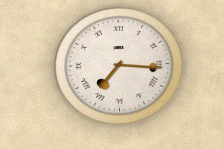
**7:16**
